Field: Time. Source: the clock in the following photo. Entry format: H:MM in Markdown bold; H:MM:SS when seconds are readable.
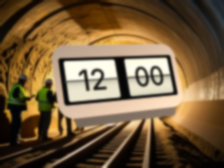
**12:00**
